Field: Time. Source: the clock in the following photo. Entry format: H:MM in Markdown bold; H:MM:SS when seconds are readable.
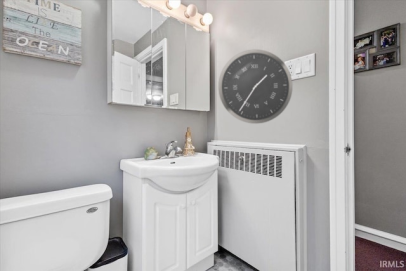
**1:36**
